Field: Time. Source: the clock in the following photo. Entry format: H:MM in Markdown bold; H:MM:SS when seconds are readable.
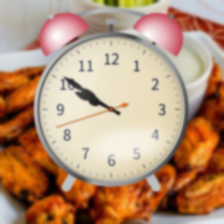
**9:50:42**
